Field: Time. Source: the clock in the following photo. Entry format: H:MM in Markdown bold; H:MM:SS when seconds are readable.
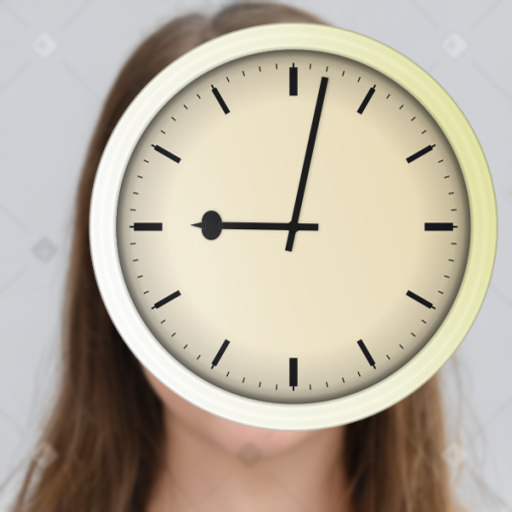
**9:02**
